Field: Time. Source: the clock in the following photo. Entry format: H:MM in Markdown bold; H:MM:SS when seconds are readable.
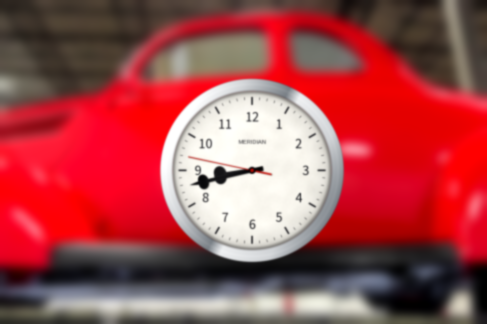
**8:42:47**
